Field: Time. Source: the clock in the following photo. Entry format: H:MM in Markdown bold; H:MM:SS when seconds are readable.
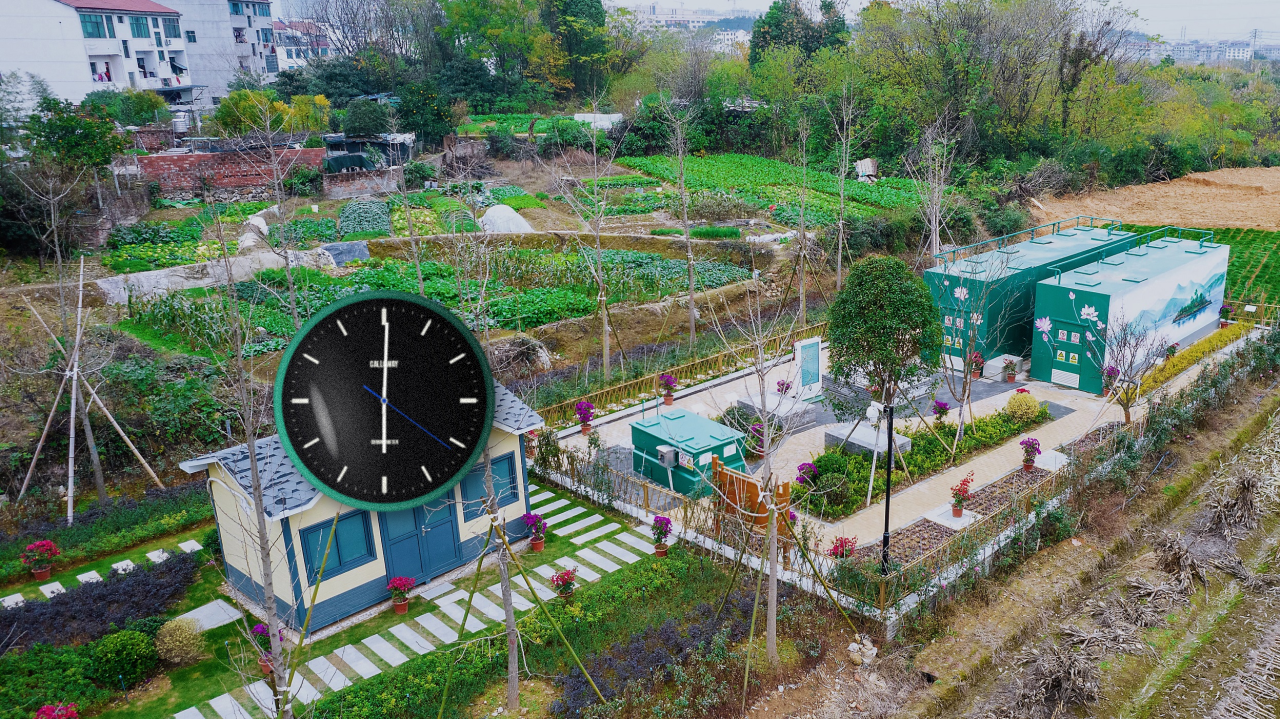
**6:00:21**
